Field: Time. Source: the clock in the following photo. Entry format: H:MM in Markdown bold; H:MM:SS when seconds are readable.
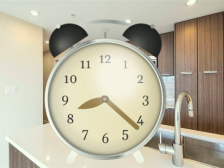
**8:22**
